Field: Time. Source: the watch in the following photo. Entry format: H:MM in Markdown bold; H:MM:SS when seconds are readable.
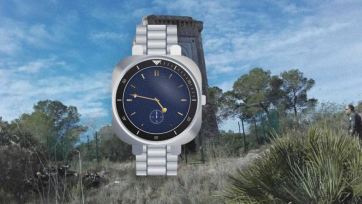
**4:47**
